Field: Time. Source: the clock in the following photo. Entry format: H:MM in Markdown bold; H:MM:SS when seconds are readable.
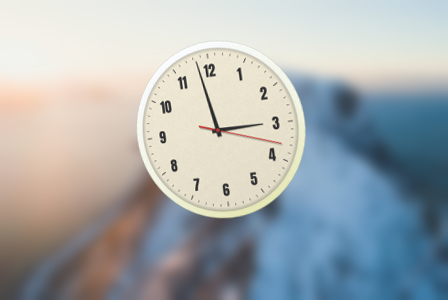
**2:58:18**
